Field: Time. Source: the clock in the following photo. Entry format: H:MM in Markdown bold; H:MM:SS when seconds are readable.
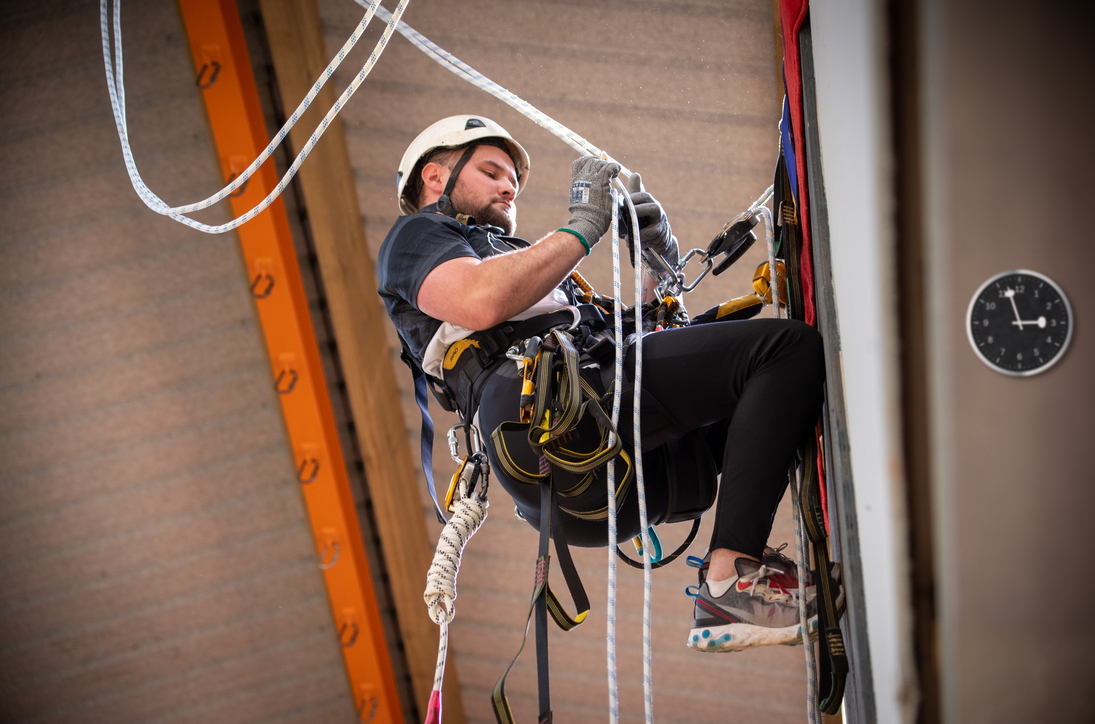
**2:57**
